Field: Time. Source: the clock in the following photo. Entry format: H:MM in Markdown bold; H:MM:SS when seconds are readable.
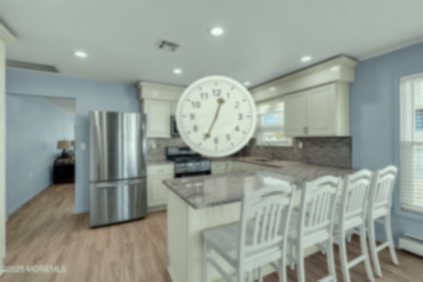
**12:34**
